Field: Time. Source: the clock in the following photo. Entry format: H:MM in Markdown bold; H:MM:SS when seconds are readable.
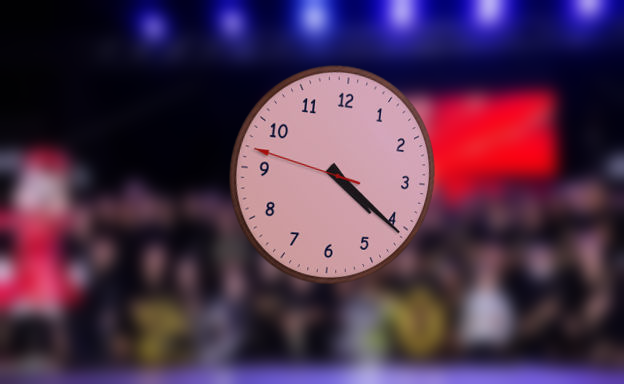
**4:20:47**
